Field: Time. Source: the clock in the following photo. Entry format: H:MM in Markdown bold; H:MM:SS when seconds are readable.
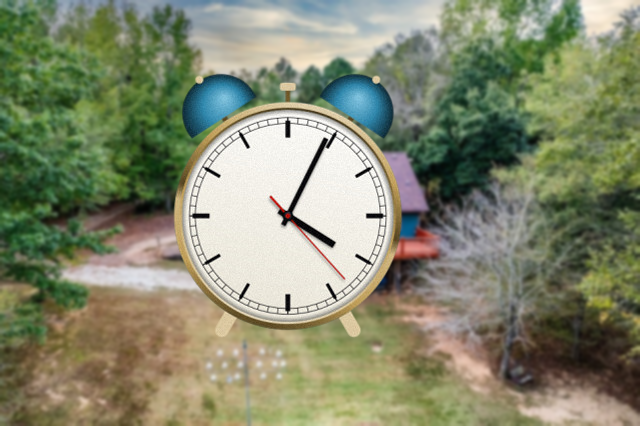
**4:04:23**
